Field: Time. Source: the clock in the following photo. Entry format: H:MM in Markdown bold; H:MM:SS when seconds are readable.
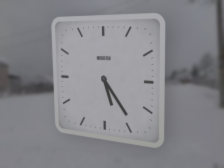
**5:24**
